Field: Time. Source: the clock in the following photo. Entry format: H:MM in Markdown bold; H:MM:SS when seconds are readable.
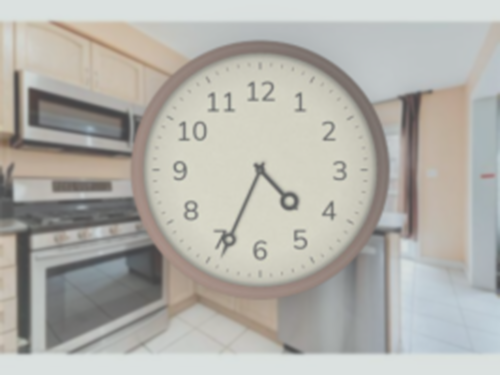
**4:34**
